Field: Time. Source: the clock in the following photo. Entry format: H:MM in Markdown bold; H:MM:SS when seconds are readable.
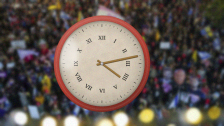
**4:13**
